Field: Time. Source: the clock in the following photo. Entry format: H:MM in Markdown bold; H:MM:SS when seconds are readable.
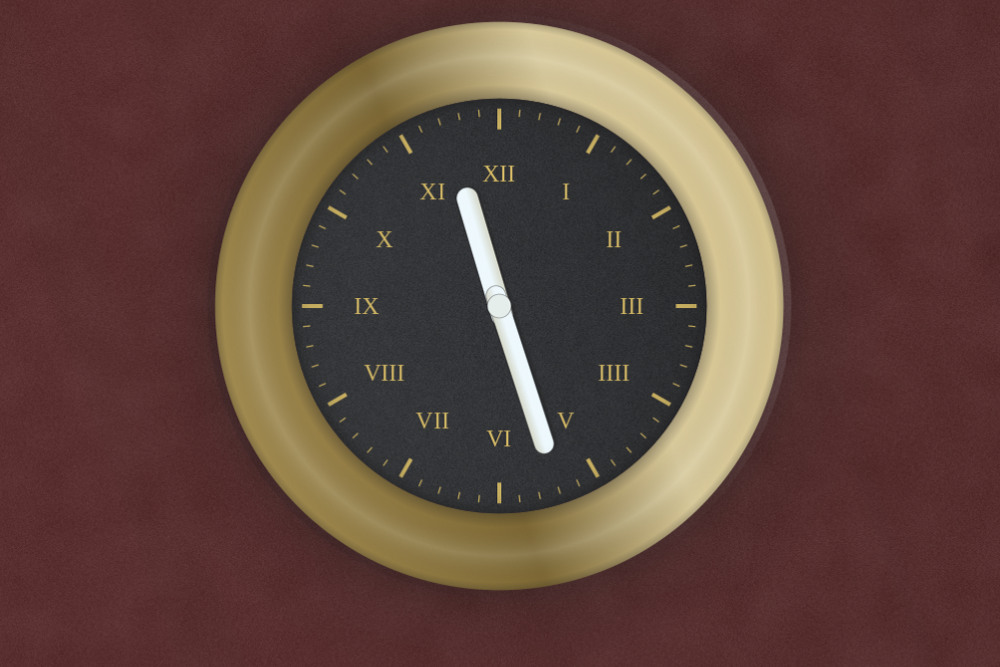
**11:27**
